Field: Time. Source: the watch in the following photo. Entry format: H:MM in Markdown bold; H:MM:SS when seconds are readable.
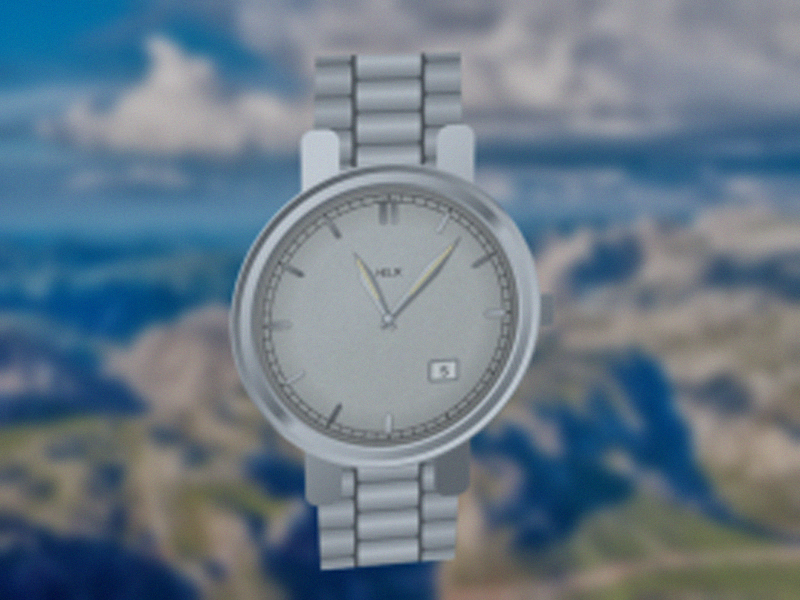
**11:07**
